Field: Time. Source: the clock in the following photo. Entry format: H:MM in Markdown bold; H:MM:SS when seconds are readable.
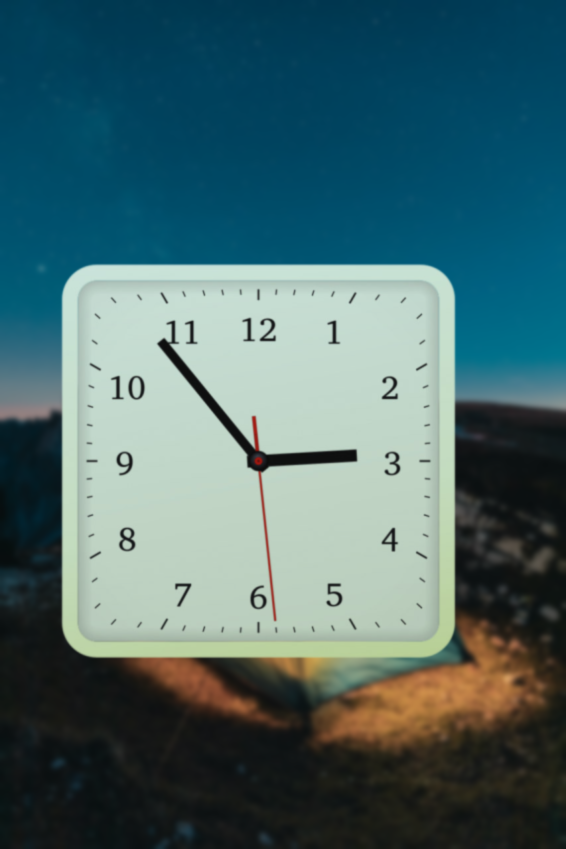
**2:53:29**
